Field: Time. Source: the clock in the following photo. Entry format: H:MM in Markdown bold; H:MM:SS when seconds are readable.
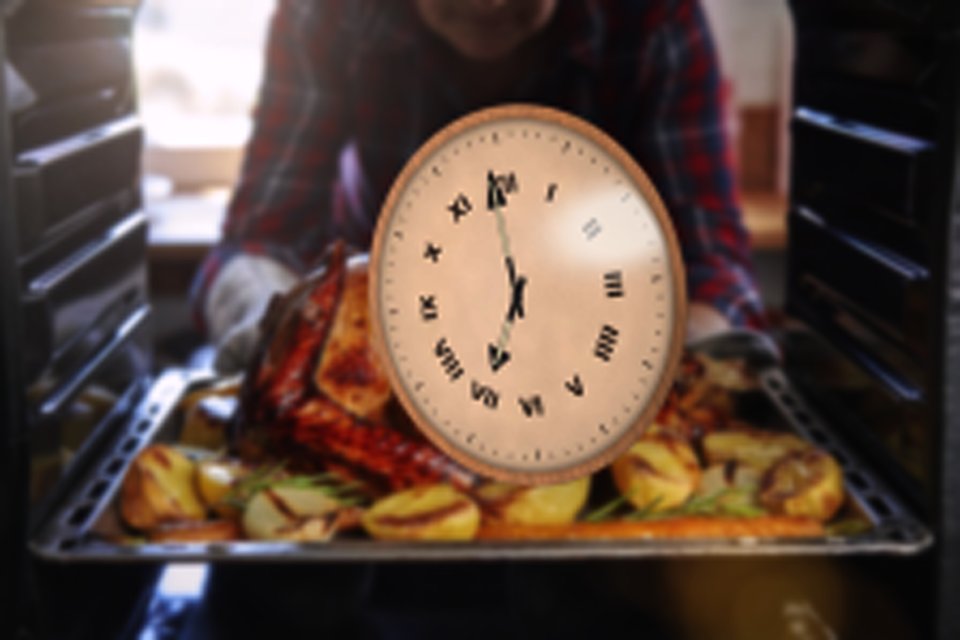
**6:59**
